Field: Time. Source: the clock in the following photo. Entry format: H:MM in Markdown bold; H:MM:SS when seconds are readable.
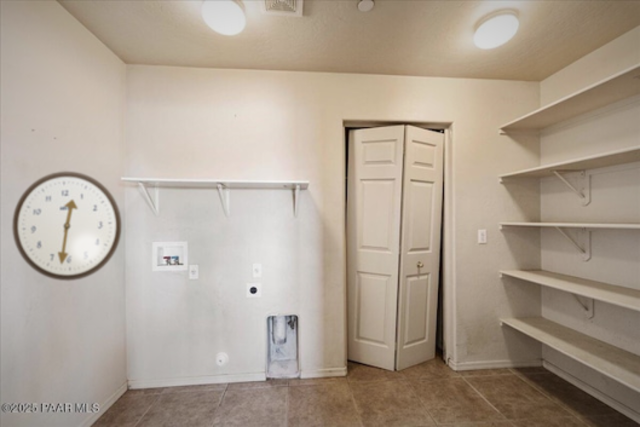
**12:32**
